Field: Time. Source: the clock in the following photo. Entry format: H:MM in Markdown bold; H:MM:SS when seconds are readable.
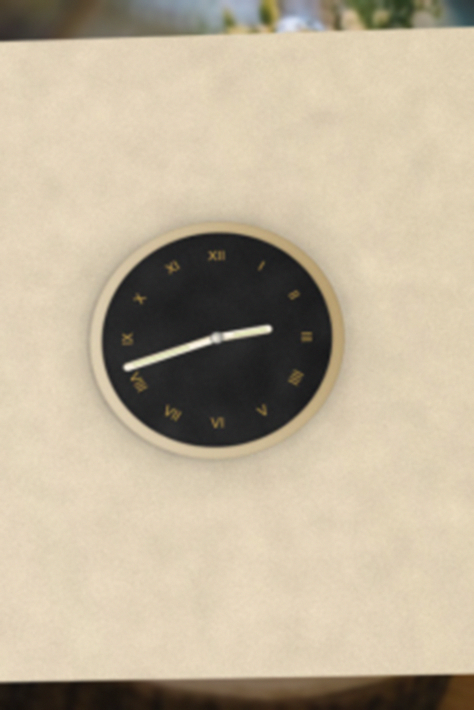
**2:42**
